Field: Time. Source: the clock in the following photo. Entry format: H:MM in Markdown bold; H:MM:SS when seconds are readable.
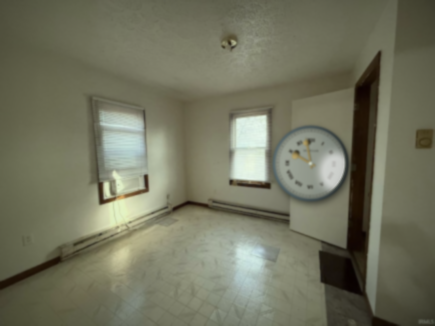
**9:58**
